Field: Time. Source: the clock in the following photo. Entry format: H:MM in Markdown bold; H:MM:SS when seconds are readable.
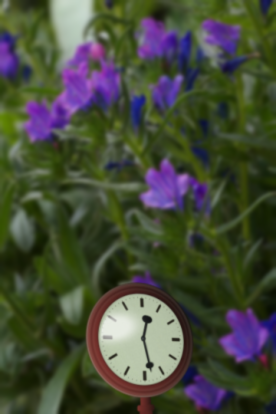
**12:28**
